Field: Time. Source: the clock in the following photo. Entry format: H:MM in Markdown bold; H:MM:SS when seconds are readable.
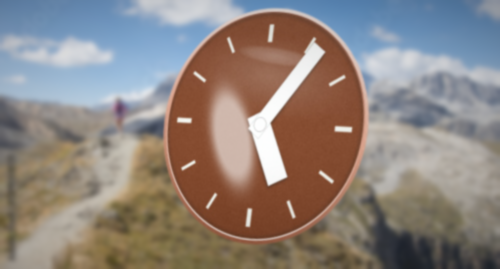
**5:06**
